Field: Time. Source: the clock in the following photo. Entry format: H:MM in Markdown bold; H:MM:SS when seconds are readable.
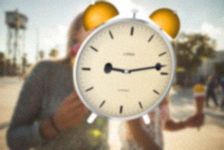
**9:13**
